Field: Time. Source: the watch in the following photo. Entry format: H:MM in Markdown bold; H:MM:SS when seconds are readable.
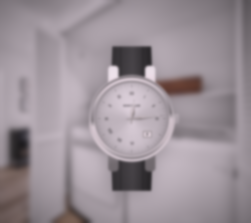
**12:14**
